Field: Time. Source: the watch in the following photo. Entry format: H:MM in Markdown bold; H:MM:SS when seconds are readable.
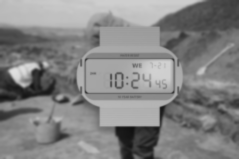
**10:24:45**
